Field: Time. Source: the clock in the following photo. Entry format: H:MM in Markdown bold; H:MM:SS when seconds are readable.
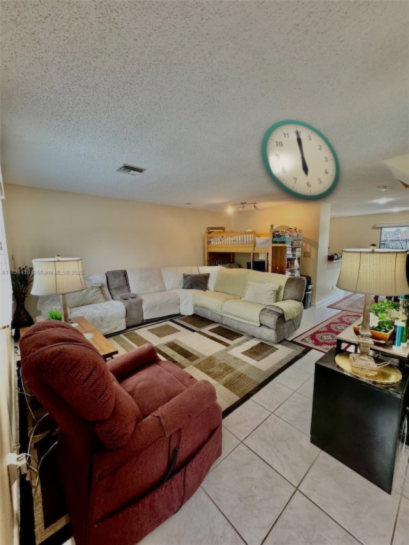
**6:00**
